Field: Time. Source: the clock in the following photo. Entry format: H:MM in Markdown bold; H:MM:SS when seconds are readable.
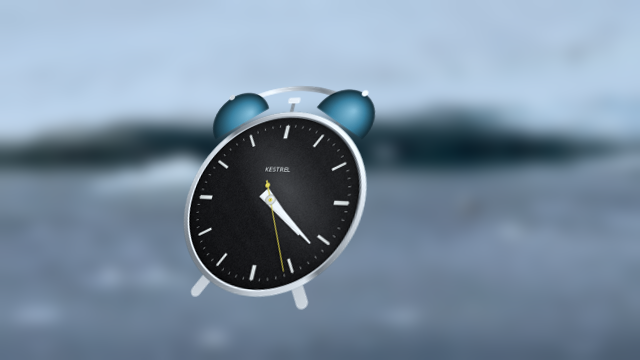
**4:21:26**
